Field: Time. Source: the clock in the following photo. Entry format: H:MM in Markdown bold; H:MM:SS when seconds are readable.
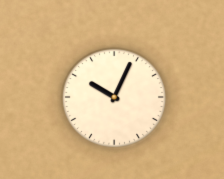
**10:04**
